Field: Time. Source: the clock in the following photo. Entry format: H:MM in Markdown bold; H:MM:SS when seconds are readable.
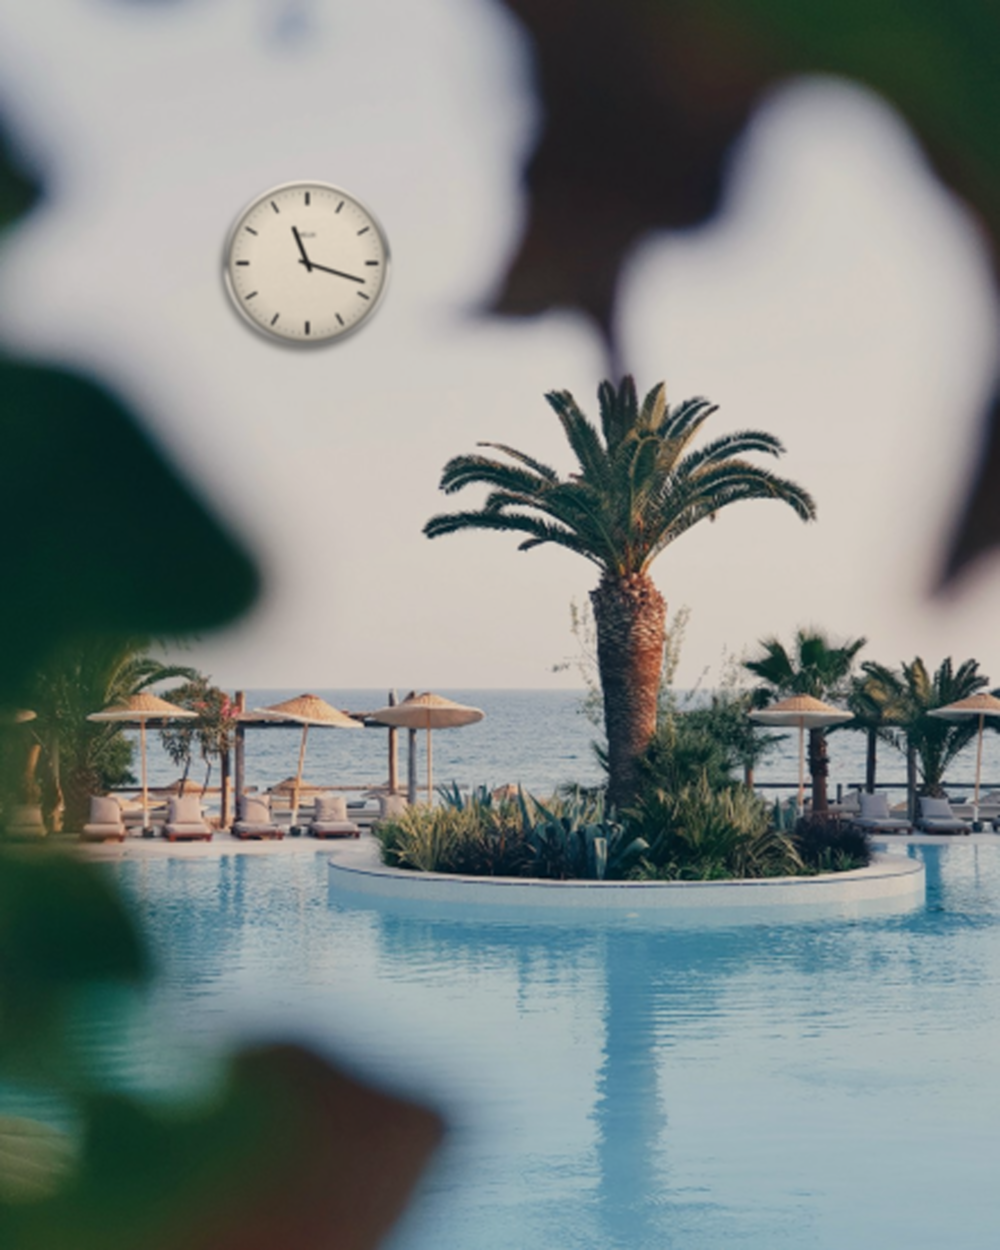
**11:18**
